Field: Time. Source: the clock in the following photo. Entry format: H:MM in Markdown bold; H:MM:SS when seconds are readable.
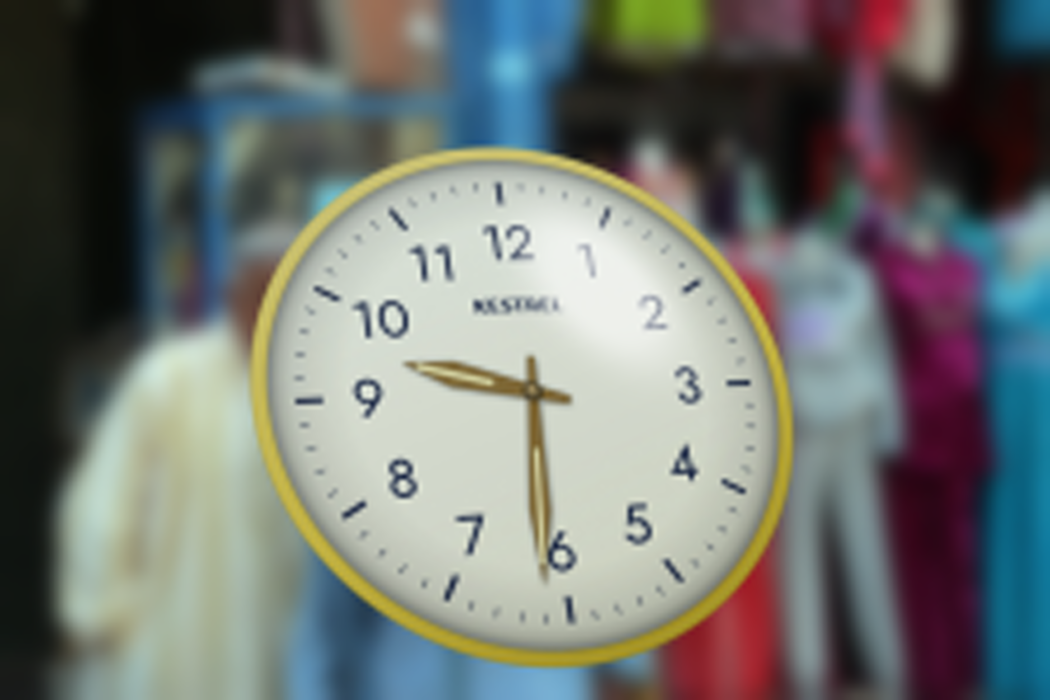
**9:31**
